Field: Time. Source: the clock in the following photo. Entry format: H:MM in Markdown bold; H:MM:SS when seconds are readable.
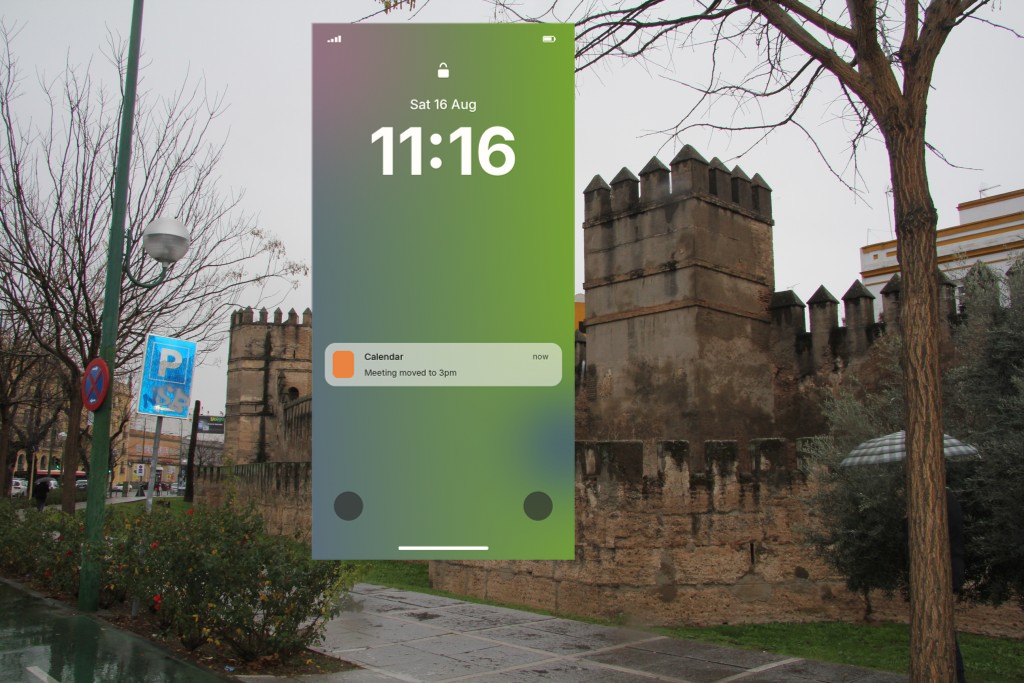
**11:16**
